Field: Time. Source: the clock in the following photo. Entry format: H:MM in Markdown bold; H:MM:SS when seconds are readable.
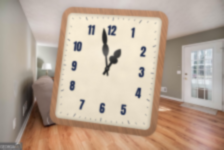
**12:58**
